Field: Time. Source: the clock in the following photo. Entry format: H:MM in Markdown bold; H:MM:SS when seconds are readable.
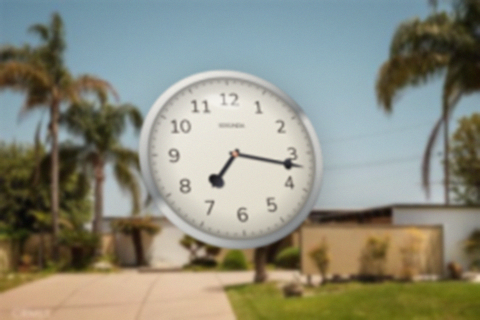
**7:17**
